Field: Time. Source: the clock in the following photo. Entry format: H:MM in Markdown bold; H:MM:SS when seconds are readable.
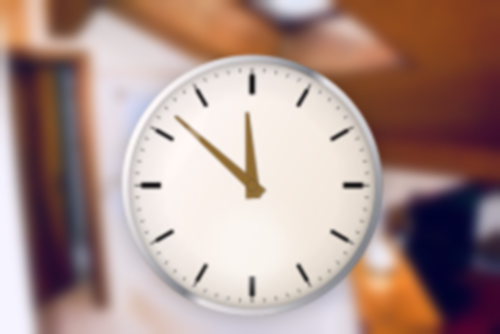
**11:52**
